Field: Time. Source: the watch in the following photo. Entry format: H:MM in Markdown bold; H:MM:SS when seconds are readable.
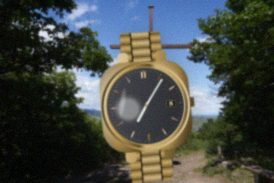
**7:06**
